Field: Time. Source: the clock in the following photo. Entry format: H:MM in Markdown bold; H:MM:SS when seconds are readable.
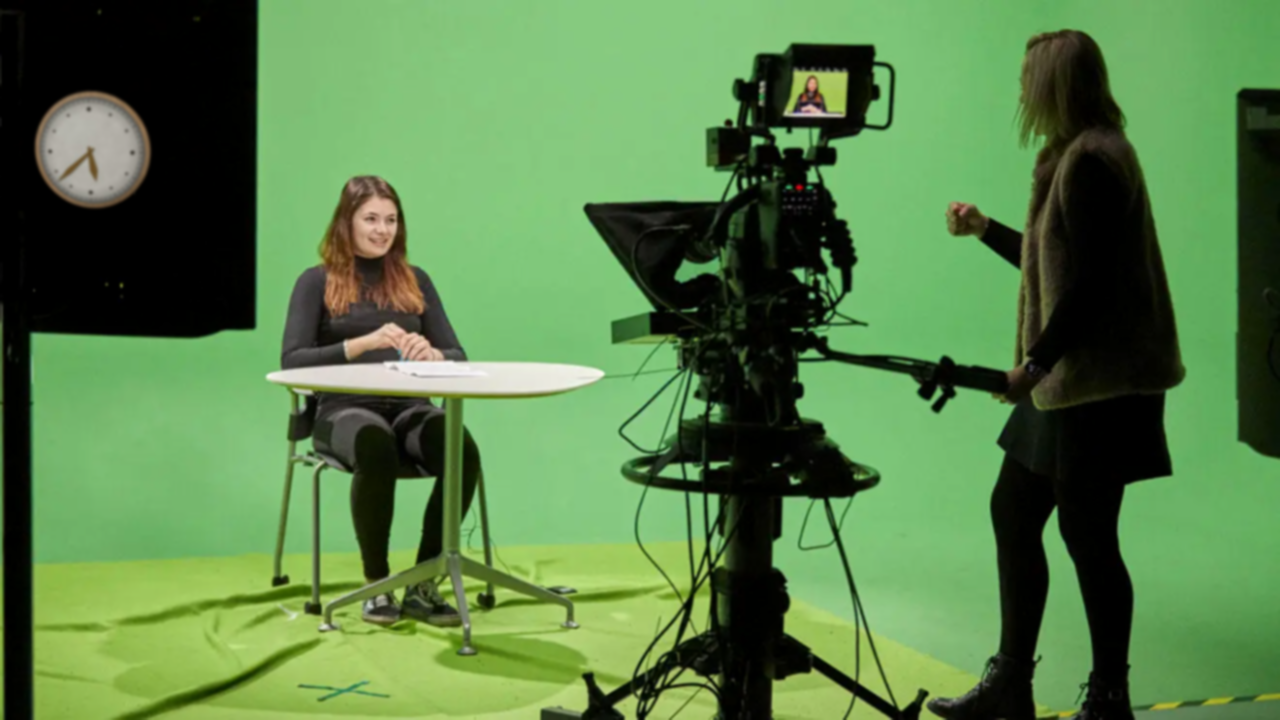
**5:38**
